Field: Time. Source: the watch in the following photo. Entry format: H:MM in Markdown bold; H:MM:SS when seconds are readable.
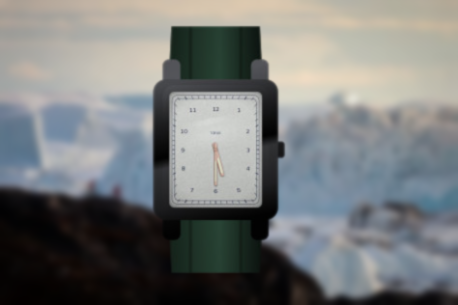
**5:30**
